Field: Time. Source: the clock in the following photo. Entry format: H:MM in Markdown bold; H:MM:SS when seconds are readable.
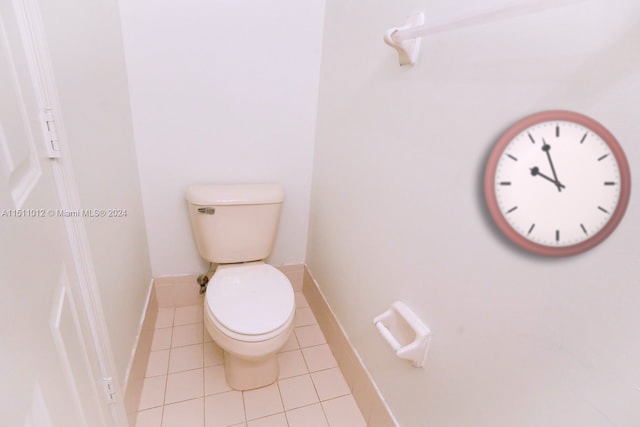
**9:57**
